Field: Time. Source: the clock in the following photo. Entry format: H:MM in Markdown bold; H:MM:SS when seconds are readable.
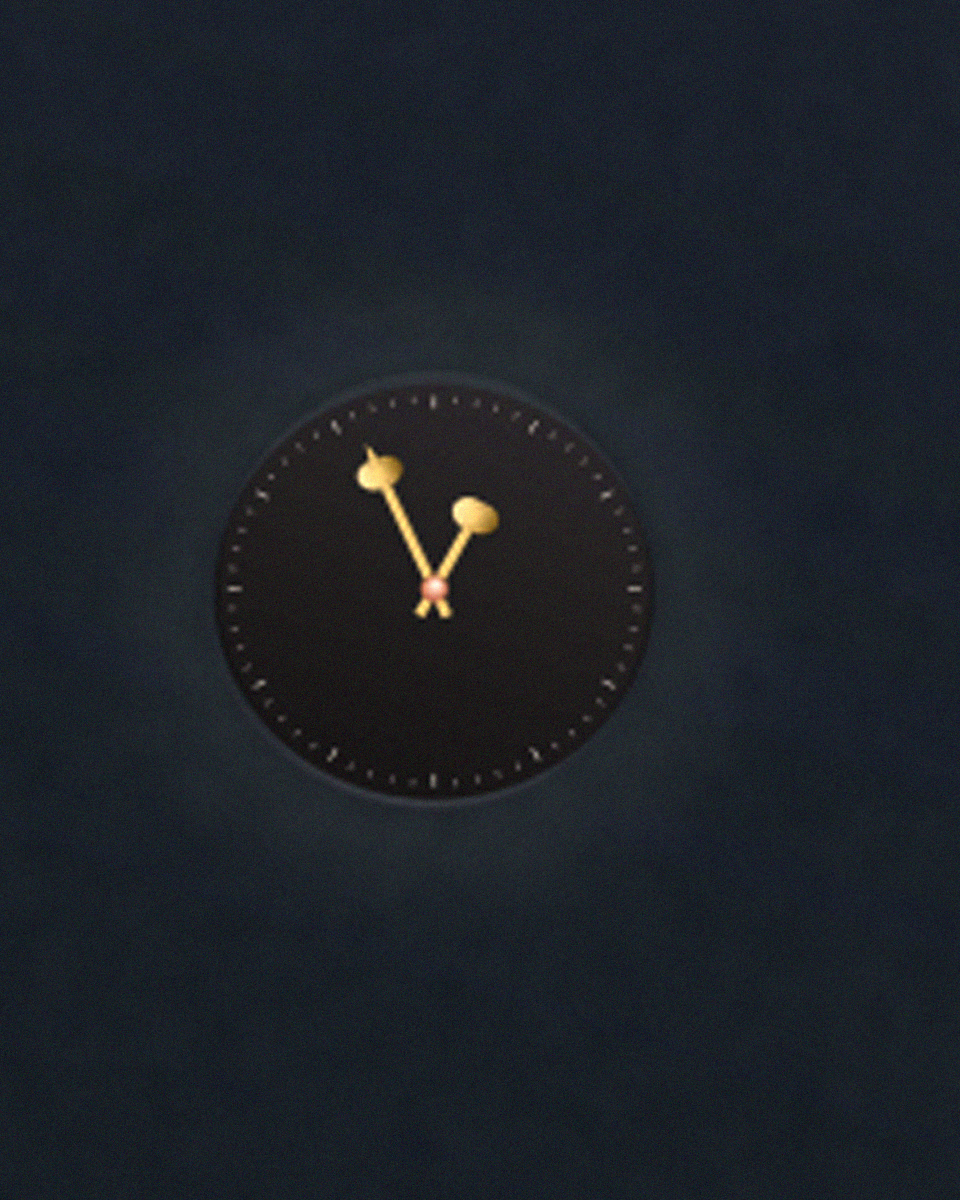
**12:56**
